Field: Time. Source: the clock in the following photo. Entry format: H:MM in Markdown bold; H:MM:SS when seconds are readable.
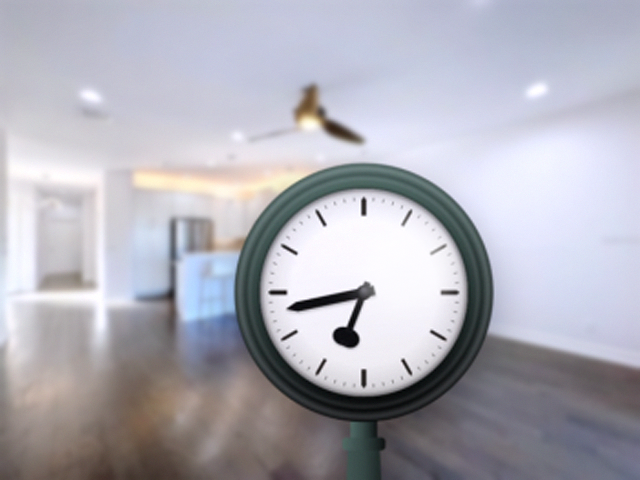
**6:43**
